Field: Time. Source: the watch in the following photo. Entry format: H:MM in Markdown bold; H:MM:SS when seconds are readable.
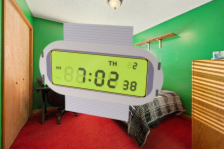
**7:02:38**
